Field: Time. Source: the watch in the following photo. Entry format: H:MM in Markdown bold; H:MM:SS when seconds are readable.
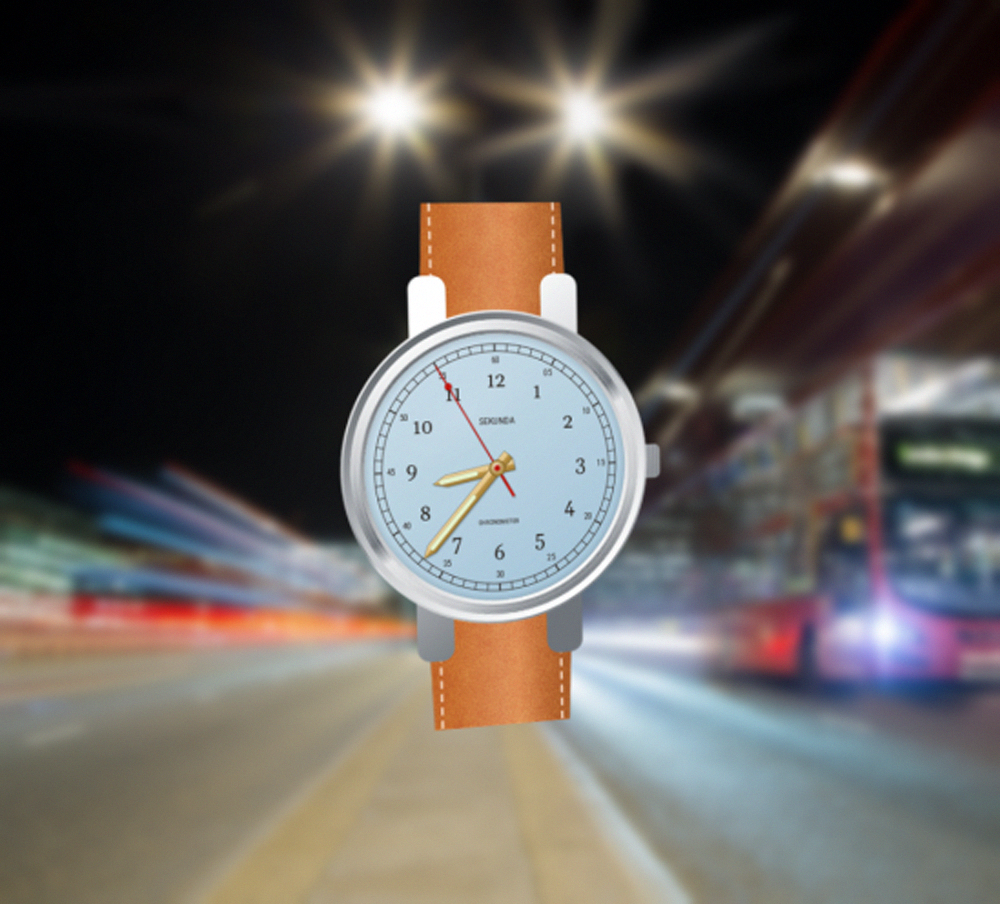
**8:36:55**
